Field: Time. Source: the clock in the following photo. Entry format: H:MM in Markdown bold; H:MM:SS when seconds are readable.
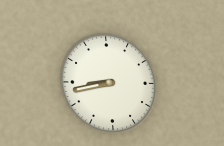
**8:43**
